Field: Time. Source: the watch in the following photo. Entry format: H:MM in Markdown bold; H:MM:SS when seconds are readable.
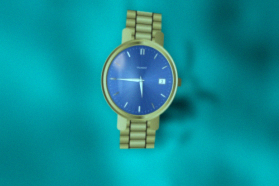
**5:45**
